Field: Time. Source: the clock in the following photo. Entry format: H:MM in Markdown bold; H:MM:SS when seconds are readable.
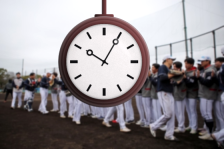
**10:05**
